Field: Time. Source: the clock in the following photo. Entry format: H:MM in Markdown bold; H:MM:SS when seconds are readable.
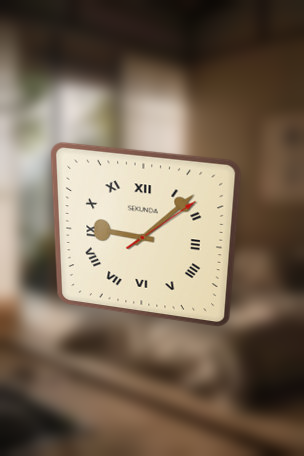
**9:07:08**
